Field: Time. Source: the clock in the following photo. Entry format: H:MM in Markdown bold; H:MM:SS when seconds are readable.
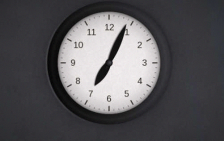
**7:04**
